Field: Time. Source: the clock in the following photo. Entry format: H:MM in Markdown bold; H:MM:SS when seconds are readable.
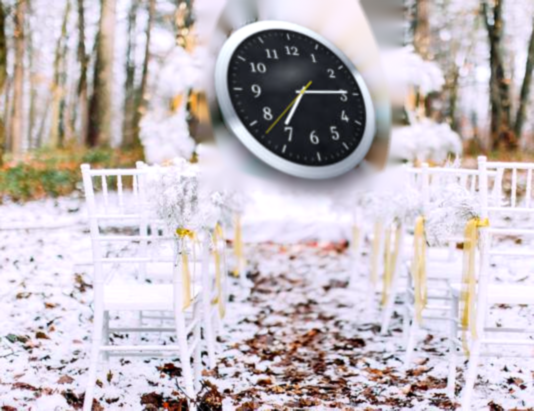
**7:14:38**
